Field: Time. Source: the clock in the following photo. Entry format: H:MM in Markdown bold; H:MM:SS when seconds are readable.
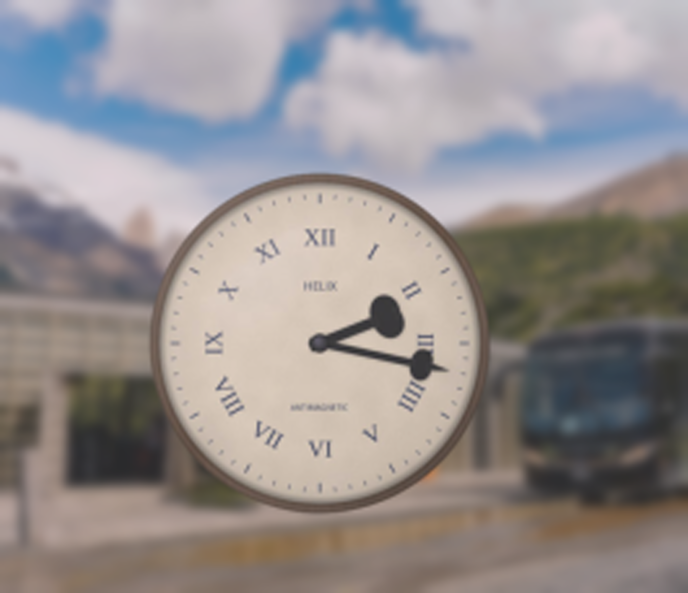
**2:17**
